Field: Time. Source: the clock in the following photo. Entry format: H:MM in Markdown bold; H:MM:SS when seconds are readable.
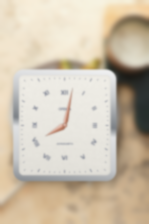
**8:02**
